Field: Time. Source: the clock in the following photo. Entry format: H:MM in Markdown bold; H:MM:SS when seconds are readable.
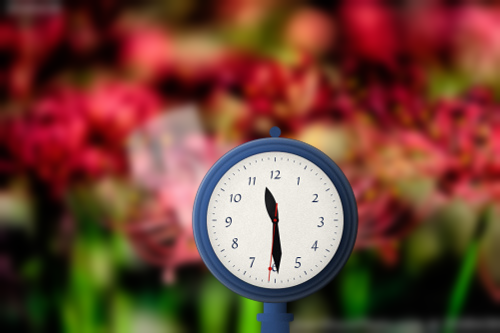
**11:29:31**
